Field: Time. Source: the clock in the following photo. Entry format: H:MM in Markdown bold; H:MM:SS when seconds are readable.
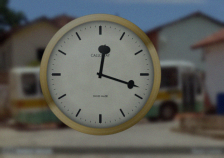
**12:18**
